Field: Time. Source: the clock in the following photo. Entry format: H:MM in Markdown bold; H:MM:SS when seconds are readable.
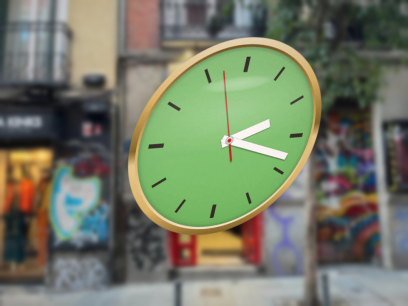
**2:17:57**
